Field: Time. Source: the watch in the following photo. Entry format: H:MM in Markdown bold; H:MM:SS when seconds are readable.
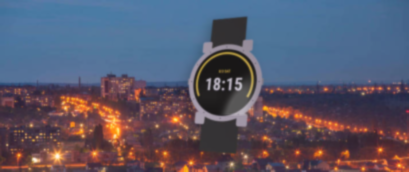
**18:15**
